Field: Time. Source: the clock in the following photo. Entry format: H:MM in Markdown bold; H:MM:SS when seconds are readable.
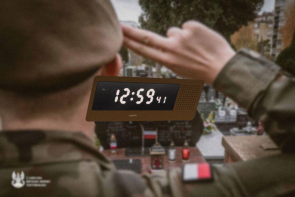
**12:59:41**
